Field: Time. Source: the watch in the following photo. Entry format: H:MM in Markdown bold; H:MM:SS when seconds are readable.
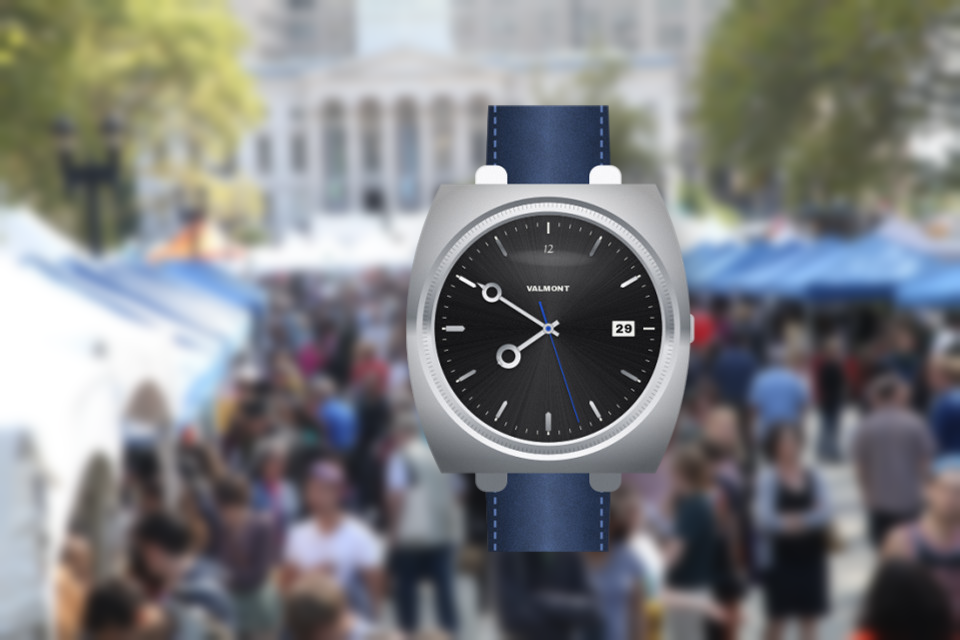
**7:50:27**
